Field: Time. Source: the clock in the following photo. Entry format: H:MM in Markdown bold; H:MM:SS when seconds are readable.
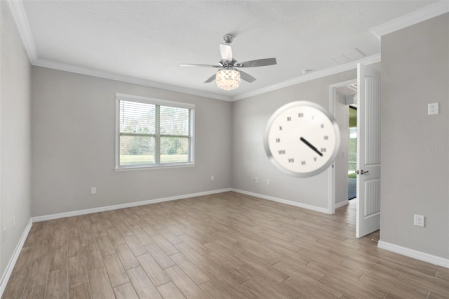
**4:22**
